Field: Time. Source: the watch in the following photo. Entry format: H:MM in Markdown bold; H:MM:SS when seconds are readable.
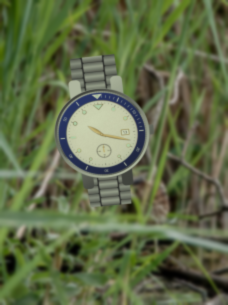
**10:18**
